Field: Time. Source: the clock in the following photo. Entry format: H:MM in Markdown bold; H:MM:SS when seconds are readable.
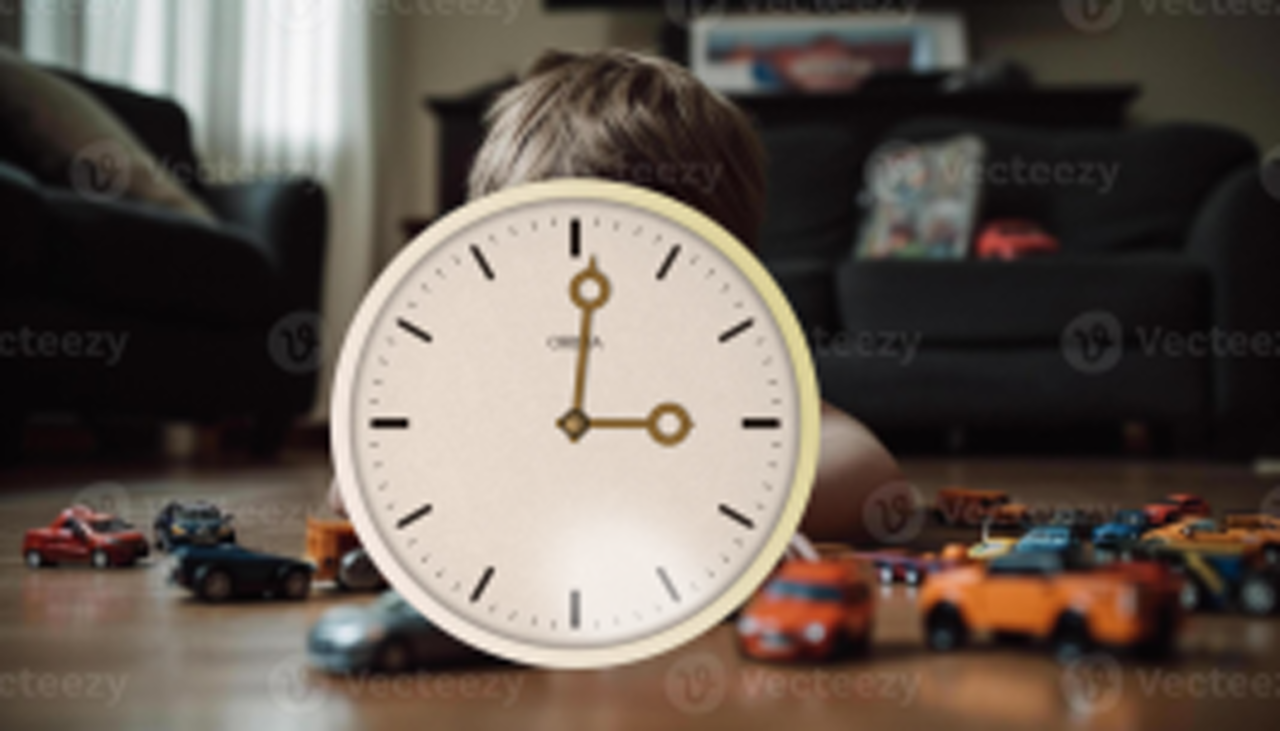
**3:01**
